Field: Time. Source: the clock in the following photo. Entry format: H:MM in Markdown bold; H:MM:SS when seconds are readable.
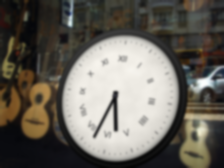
**5:33**
